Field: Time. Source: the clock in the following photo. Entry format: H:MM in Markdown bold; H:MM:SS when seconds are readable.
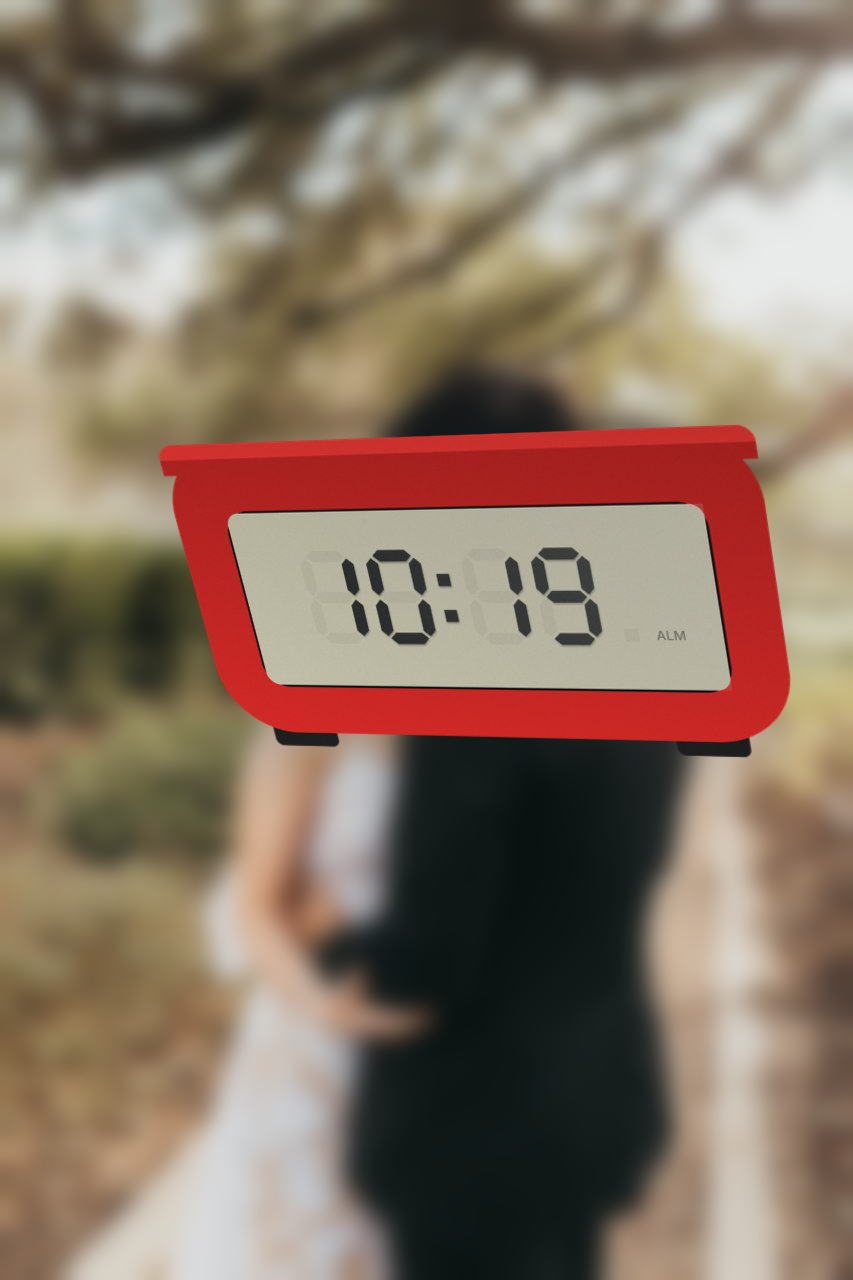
**10:19**
